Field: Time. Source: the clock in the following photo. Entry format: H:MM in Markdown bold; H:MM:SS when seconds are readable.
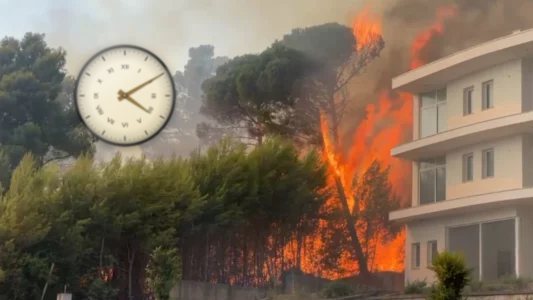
**4:10**
